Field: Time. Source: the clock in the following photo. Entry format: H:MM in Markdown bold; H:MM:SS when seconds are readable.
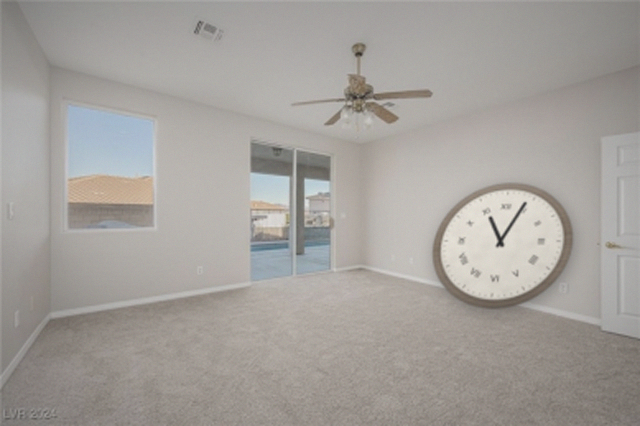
**11:04**
